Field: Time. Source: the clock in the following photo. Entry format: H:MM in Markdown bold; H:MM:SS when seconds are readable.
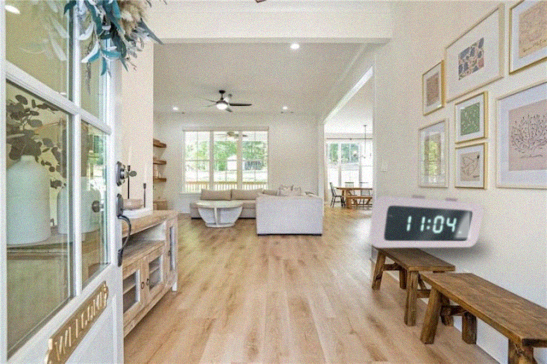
**11:04**
